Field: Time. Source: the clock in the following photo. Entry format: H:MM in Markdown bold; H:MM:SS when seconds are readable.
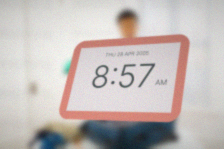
**8:57**
